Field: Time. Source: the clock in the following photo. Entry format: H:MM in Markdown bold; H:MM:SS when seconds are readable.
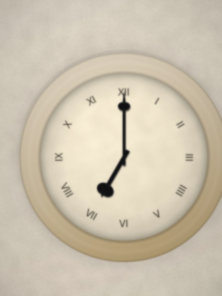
**7:00**
